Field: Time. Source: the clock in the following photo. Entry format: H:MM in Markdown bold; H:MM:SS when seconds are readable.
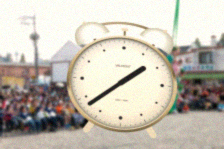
**1:38**
